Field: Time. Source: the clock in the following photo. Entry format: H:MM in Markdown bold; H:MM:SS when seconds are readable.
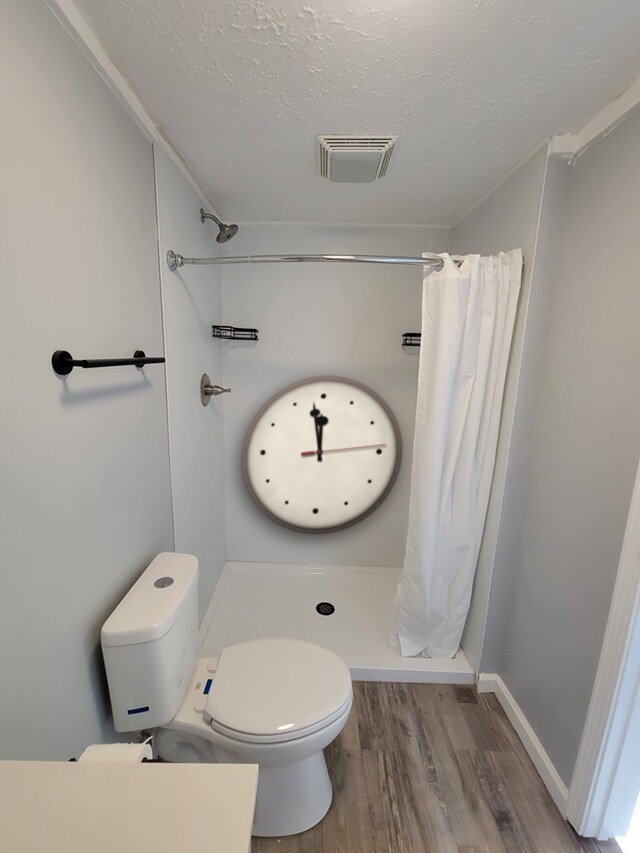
**11:58:14**
